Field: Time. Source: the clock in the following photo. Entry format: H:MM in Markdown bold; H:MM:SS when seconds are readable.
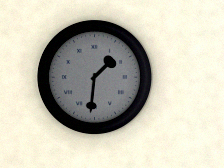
**1:31**
